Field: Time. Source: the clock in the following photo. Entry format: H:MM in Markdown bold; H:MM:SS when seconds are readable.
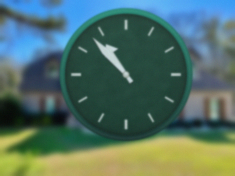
**10:53**
